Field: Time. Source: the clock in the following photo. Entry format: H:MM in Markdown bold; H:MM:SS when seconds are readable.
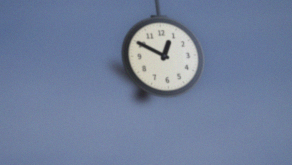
**12:50**
